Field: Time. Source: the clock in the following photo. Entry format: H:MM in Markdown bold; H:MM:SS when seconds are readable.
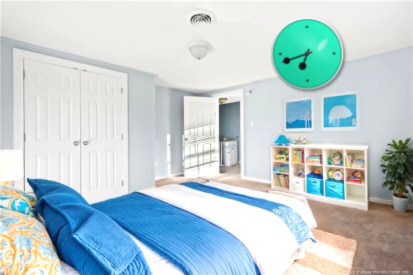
**6:42**
